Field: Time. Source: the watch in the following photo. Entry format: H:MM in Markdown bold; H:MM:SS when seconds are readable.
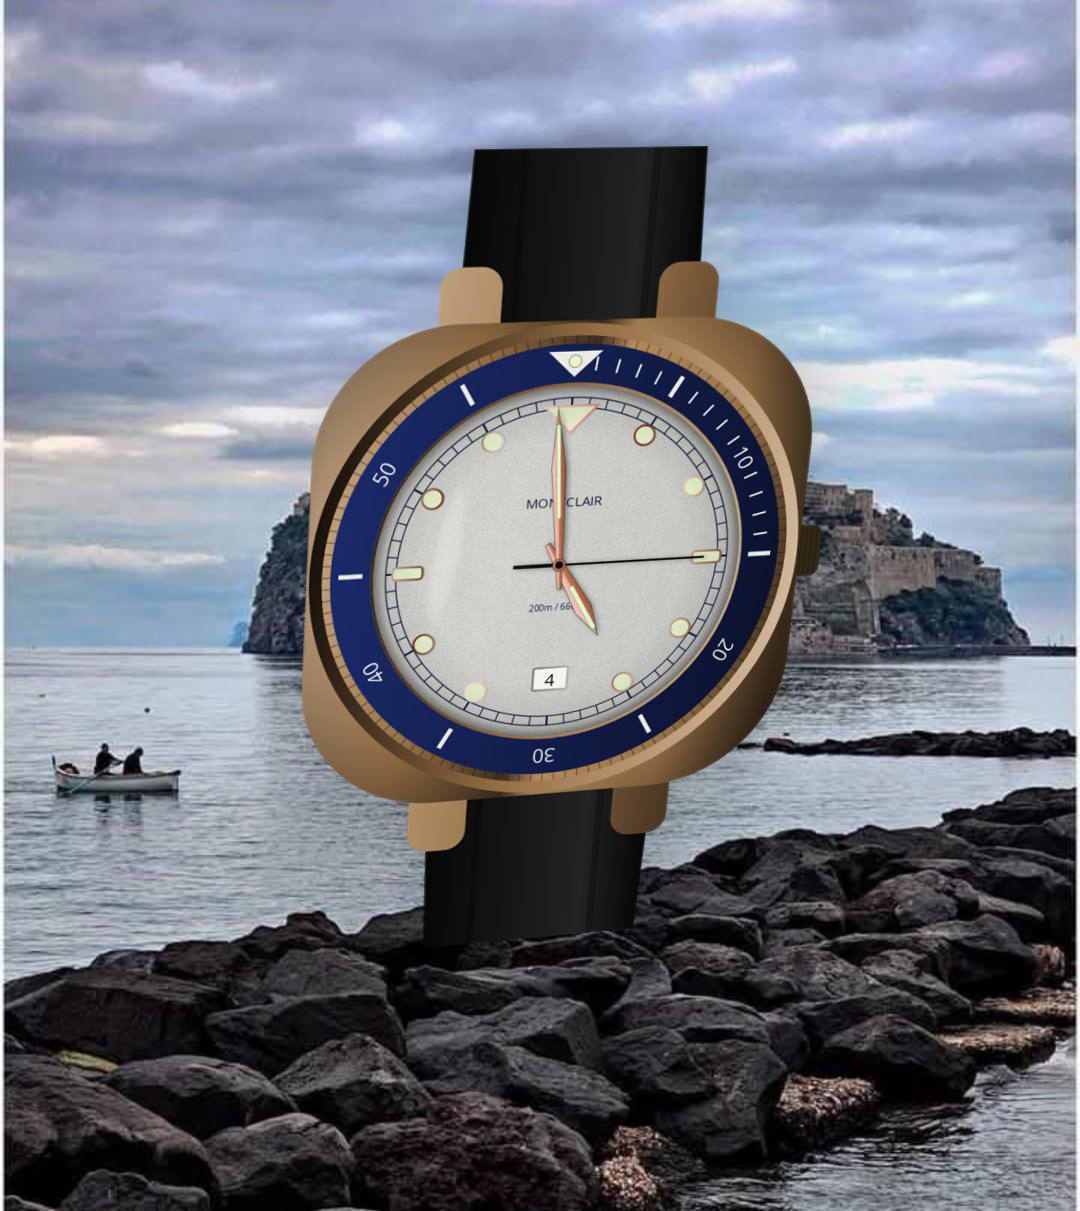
**4:59:15**
